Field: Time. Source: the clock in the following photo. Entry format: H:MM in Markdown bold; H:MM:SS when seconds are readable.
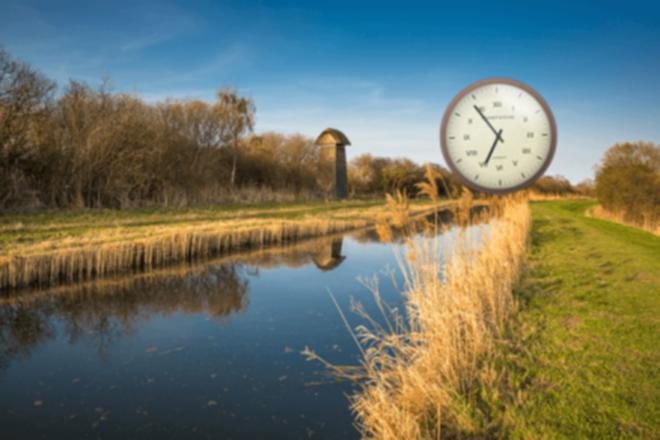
**6:54**
